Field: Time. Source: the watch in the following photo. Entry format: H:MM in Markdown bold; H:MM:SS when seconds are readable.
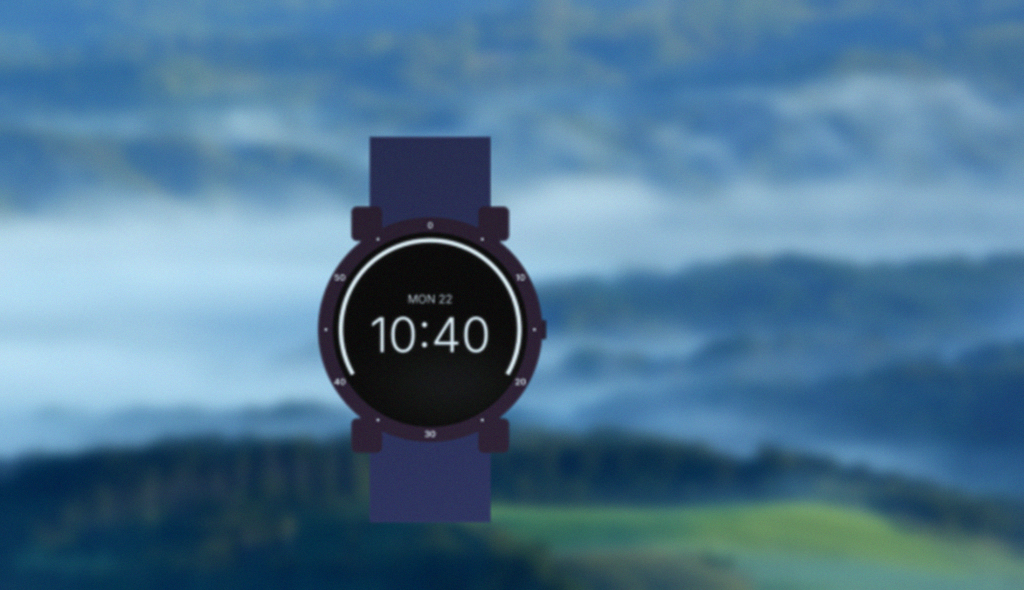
**10:40**
